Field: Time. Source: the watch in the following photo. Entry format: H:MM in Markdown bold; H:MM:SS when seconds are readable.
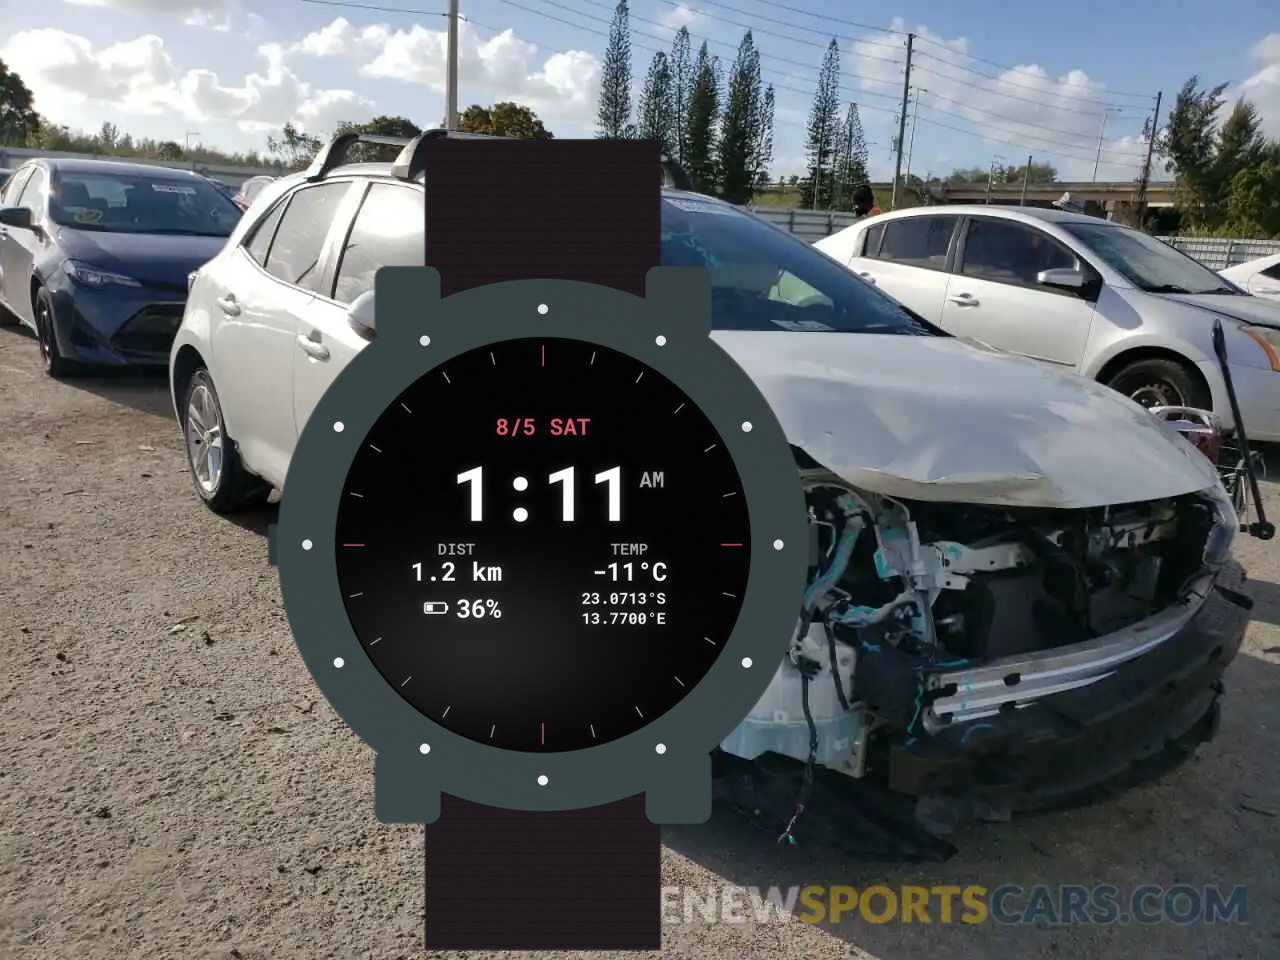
**1:11**
